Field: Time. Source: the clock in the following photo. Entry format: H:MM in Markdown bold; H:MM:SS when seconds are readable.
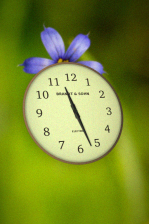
**11:27**
